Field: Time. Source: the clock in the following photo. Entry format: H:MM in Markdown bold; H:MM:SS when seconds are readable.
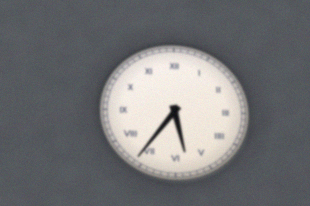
**5:36**
